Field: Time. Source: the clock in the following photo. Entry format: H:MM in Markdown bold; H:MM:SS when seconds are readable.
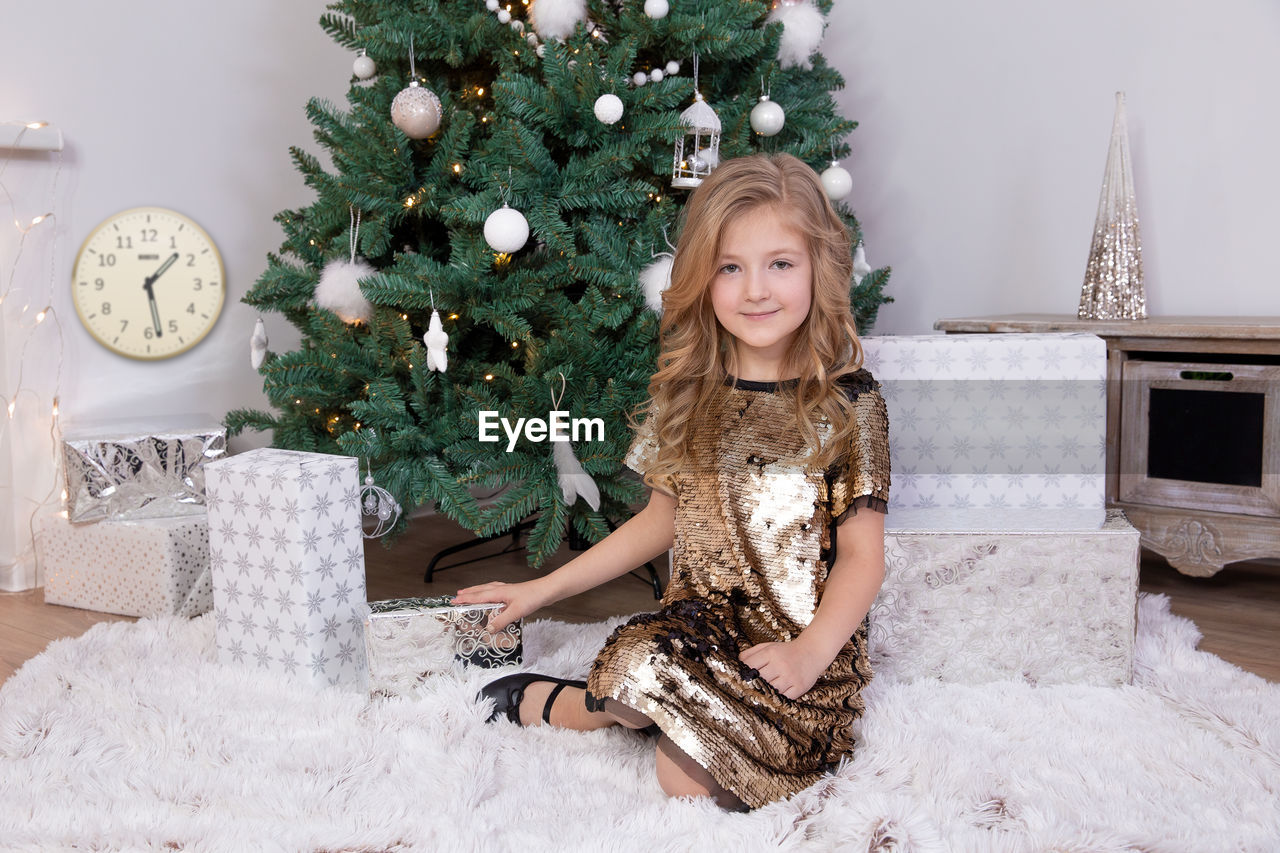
**1:28**
